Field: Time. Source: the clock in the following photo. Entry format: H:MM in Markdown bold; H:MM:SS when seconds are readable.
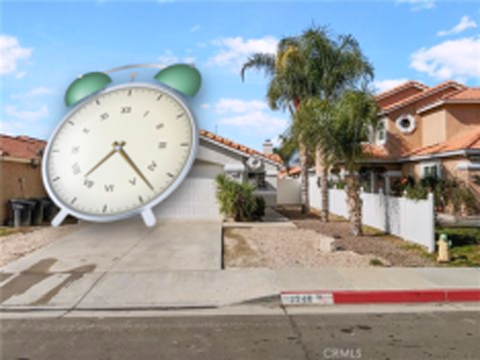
**7:23**
